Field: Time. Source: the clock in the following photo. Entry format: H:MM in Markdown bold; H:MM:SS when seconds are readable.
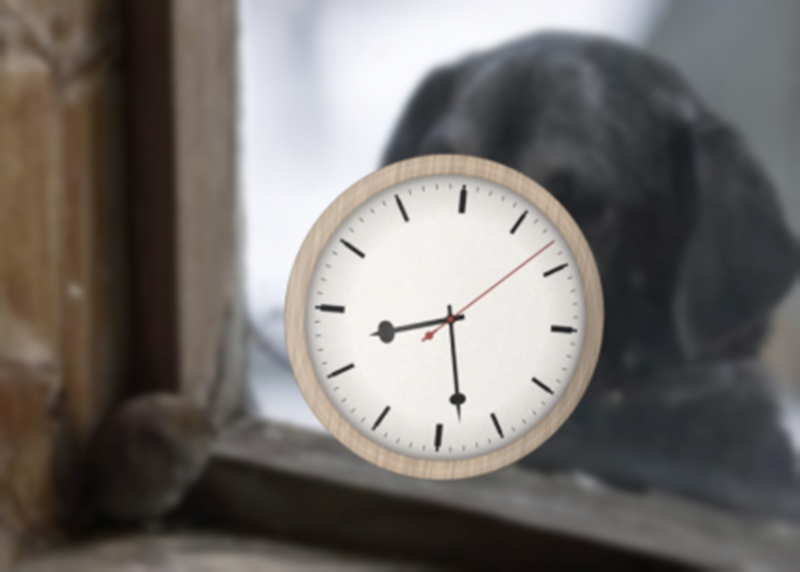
**8:28:08**
